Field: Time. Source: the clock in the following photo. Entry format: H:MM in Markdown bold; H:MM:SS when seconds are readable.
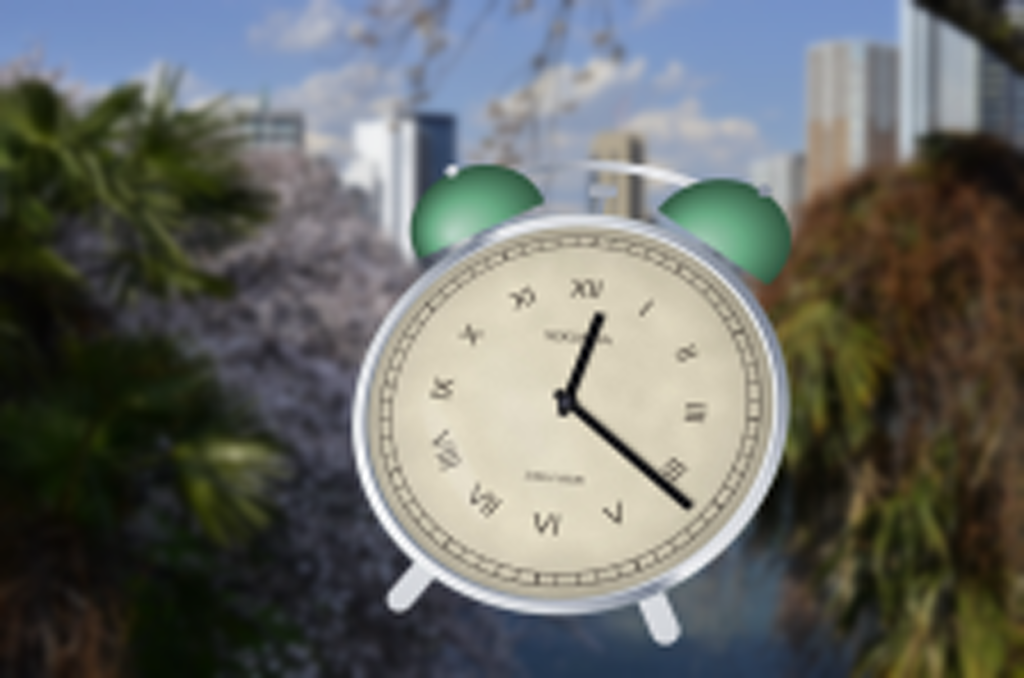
**12:21**
